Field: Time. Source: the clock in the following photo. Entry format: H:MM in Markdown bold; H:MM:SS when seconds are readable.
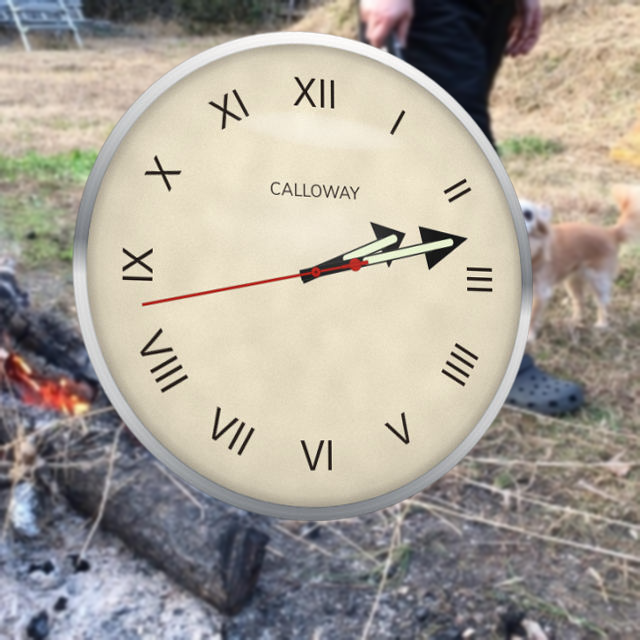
**2:12:43**
